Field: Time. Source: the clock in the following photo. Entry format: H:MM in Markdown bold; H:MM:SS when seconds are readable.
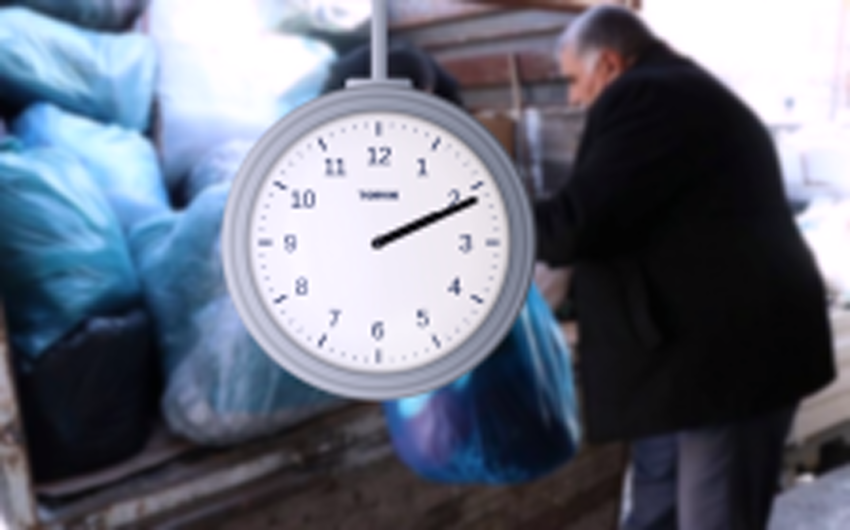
**2:11**
